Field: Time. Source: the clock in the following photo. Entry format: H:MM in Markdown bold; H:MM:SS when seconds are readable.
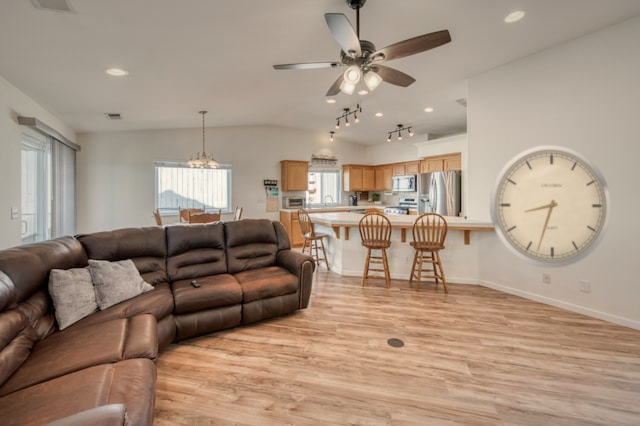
**8:33**
